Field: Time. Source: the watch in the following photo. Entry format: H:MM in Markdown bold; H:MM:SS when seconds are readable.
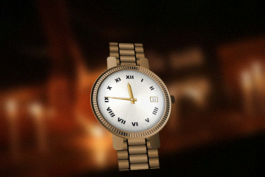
**11:46**
